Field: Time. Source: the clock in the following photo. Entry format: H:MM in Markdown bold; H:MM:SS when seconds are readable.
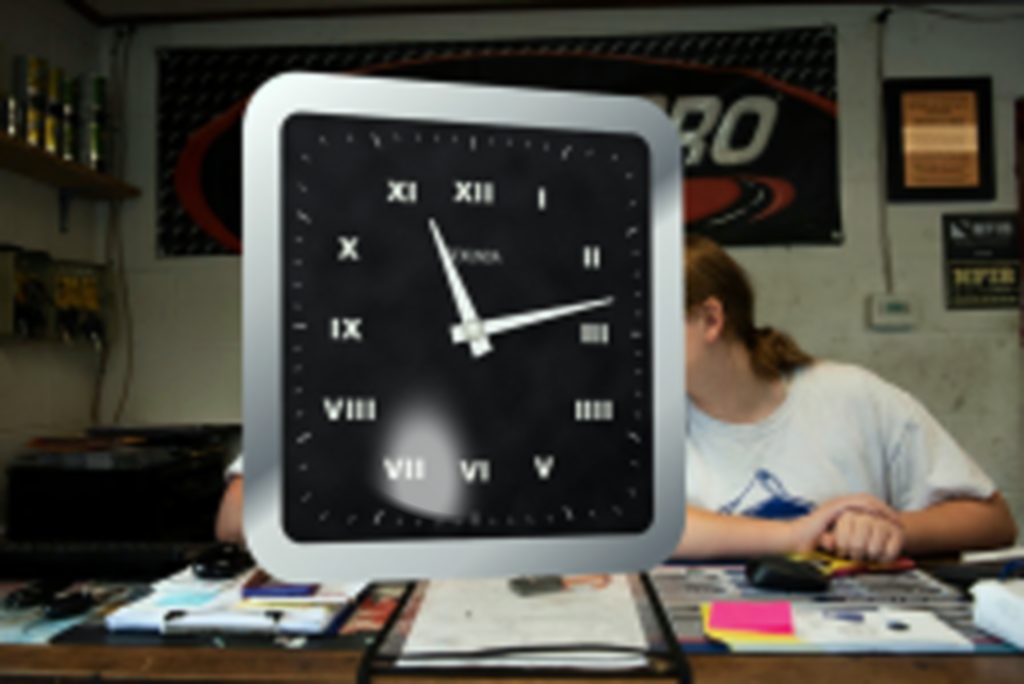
**11:13**
